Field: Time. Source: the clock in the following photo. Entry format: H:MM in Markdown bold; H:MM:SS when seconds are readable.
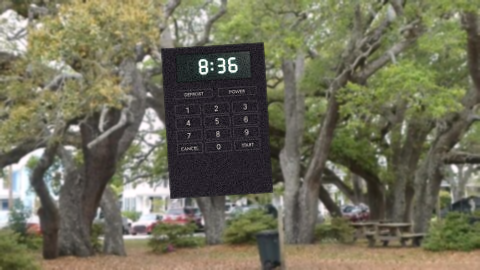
**8:36**
